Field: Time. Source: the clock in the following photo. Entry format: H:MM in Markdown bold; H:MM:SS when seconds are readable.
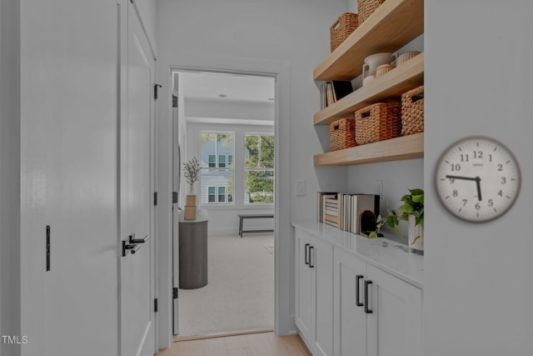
**5:46**
